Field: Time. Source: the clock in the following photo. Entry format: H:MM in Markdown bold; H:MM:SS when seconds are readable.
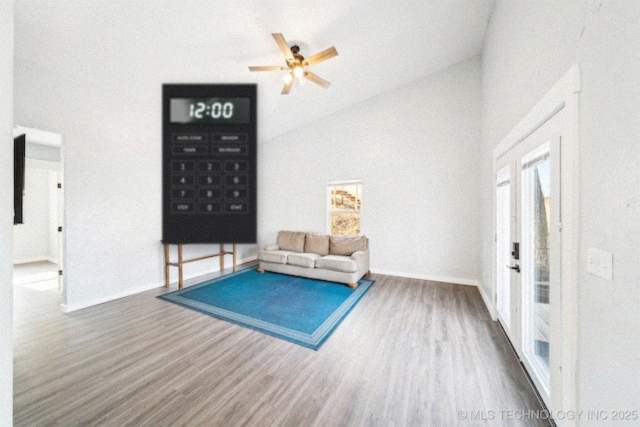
**12:00**
